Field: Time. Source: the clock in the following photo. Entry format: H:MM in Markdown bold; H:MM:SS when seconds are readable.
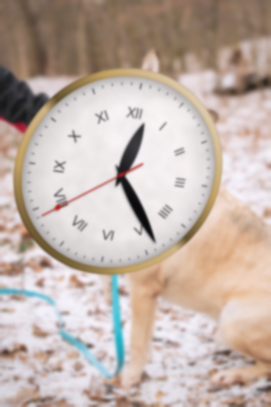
**12:23:39**
